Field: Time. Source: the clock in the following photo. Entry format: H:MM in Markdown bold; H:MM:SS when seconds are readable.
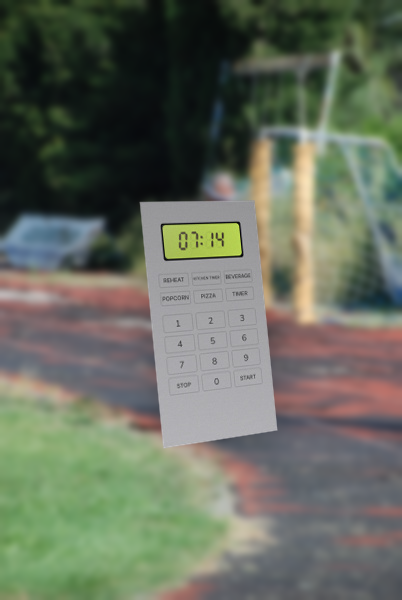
**7:14**
